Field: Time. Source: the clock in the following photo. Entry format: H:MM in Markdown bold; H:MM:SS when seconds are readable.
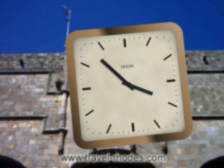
**3:53**
